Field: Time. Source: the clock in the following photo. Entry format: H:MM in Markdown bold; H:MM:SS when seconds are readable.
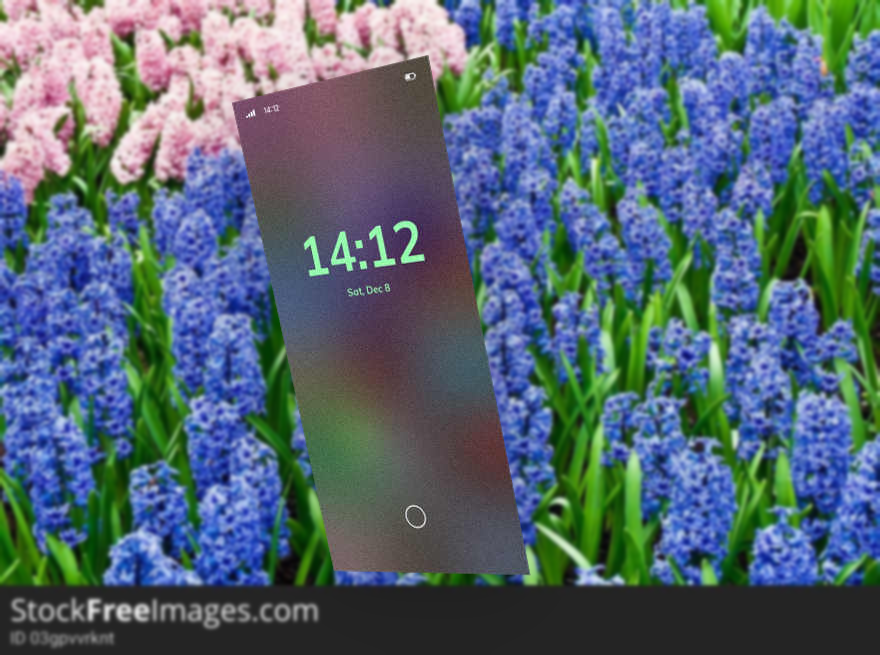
**14:12**
